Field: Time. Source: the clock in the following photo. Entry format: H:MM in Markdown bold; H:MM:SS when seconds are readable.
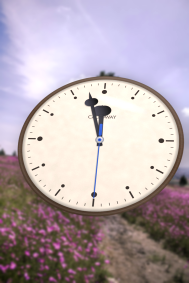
**11:57:30**
